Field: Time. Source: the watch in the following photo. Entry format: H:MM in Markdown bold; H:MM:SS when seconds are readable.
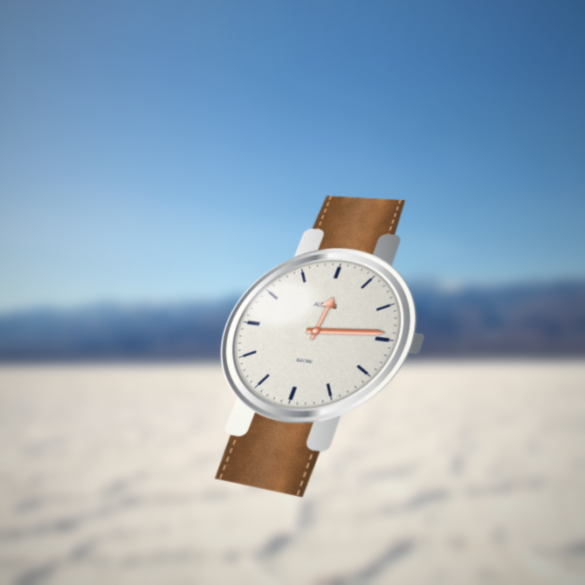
**12:14**
